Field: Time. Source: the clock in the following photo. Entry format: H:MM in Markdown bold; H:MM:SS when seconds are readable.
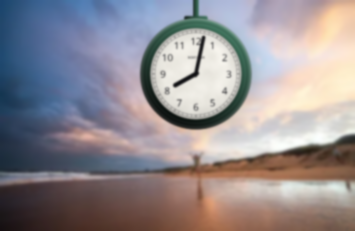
**8:02**
